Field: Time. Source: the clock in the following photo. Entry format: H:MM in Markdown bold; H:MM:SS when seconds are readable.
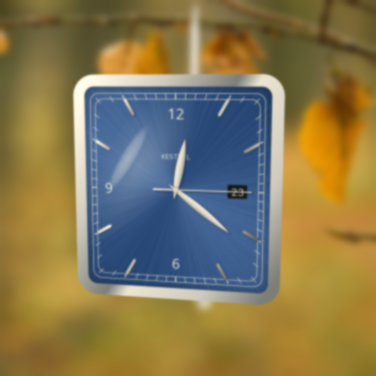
**12:21:15**
